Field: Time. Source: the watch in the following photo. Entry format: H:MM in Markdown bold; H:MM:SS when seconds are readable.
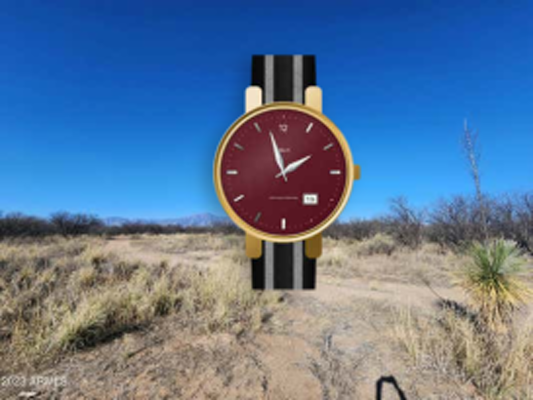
**1:57**
